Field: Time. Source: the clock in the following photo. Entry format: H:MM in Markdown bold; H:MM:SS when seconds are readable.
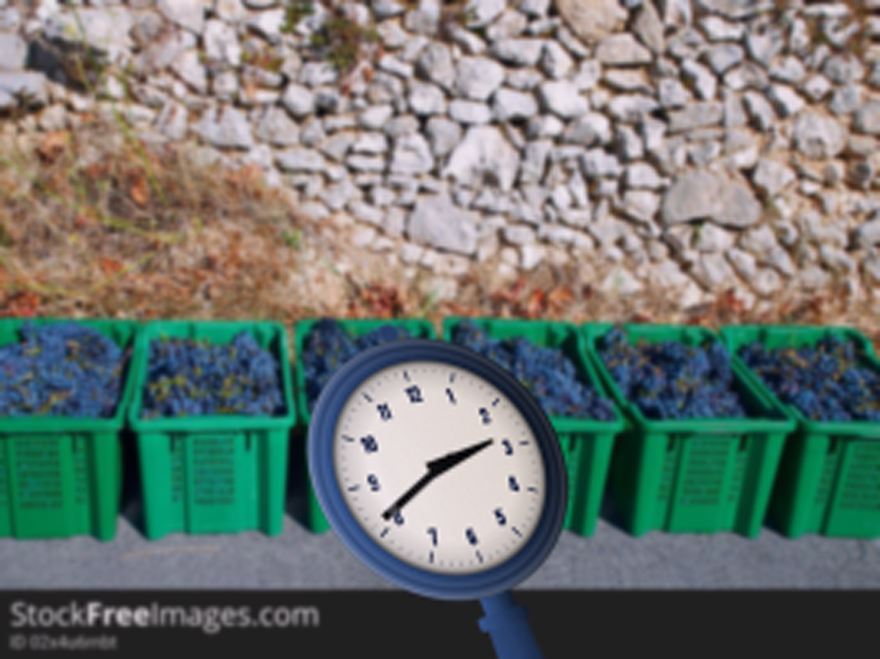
**2:41**
